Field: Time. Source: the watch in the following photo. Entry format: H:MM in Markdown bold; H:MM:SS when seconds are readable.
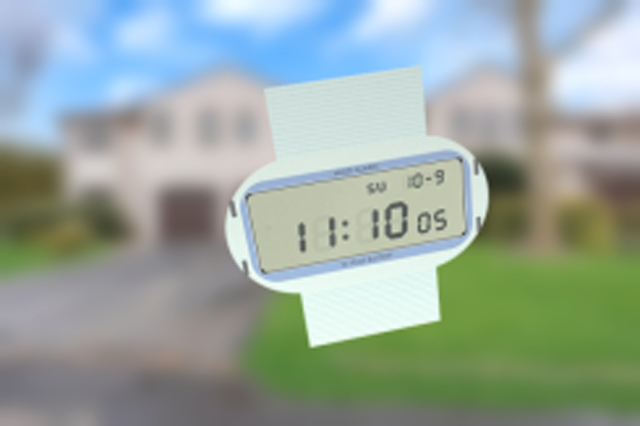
**11:10:05**
